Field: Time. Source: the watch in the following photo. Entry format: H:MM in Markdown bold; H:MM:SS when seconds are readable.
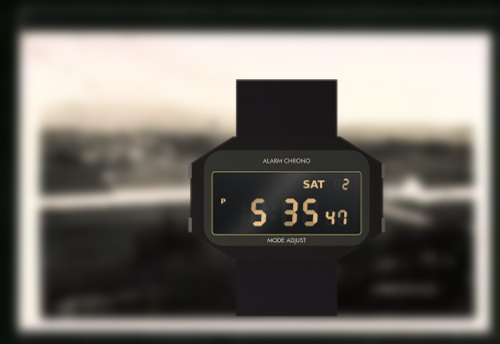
**5:35:47**
